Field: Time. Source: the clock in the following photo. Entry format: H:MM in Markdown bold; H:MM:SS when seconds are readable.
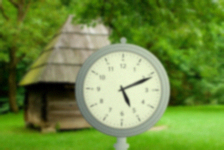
**5:11**
